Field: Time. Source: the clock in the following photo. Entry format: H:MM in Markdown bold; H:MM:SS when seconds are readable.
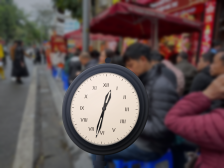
**12:32**
